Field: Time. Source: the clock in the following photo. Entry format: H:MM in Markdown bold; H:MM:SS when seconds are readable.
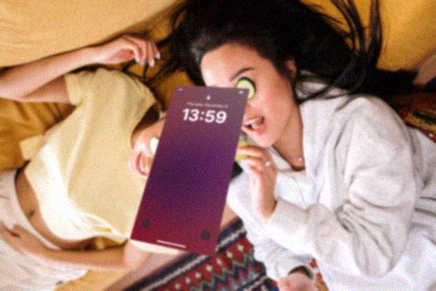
**13:59**
